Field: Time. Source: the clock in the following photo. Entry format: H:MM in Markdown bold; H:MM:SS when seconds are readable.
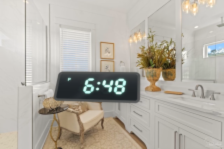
**6:48**
